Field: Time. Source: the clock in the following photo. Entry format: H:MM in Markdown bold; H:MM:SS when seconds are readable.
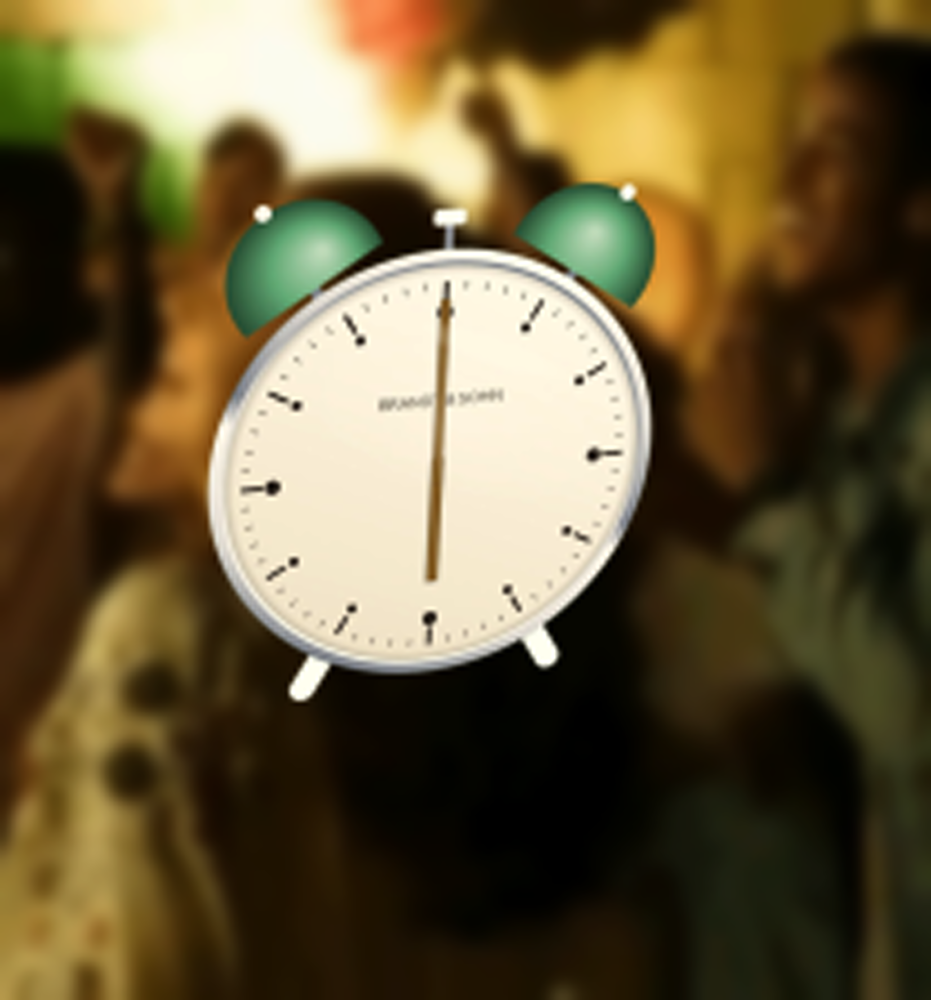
**6:00**
